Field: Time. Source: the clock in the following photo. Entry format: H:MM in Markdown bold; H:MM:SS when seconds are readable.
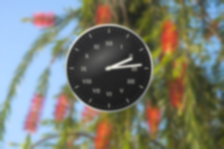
**2:14**
